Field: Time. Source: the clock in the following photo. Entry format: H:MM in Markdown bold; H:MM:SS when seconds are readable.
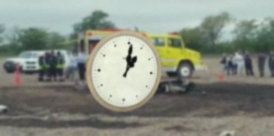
**1:01**
